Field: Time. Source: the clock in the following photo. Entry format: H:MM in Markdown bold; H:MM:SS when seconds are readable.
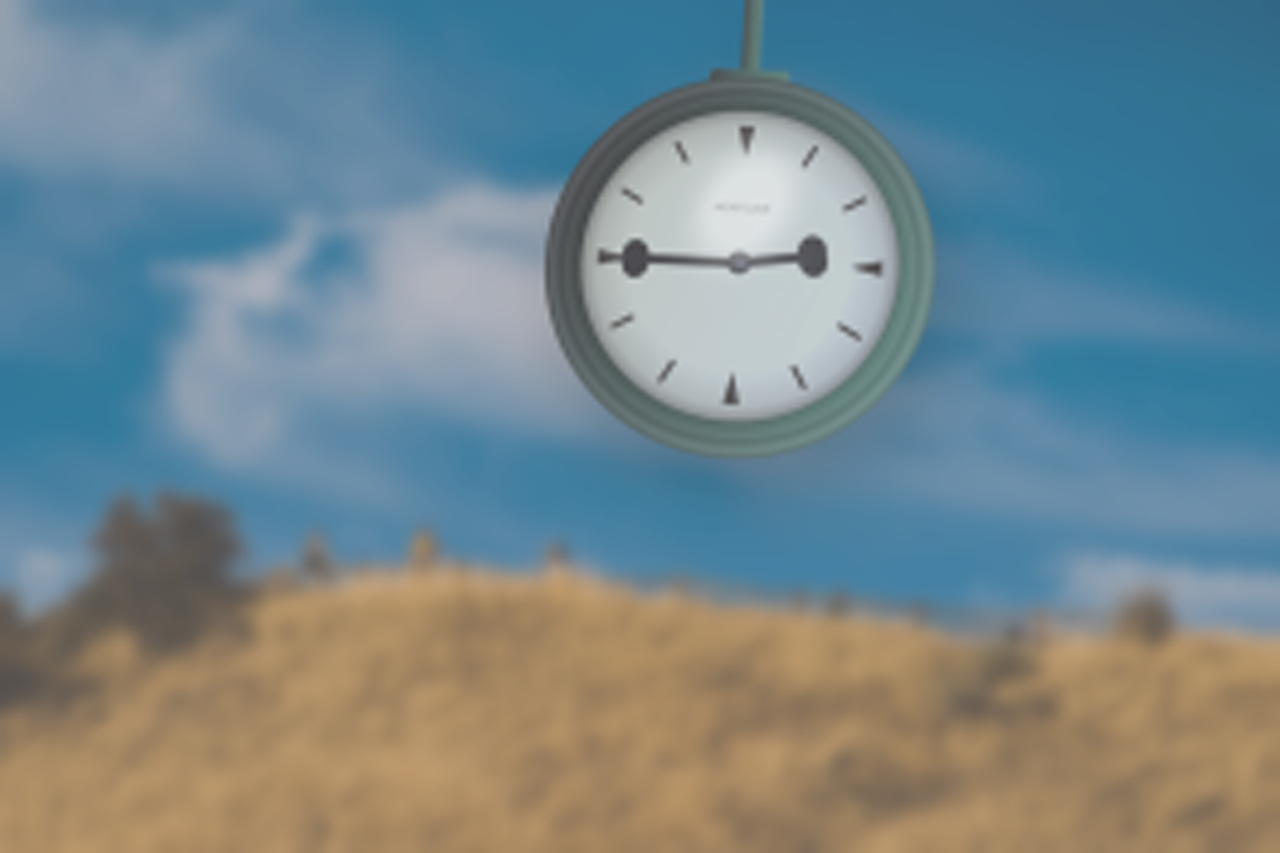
**2:45**
